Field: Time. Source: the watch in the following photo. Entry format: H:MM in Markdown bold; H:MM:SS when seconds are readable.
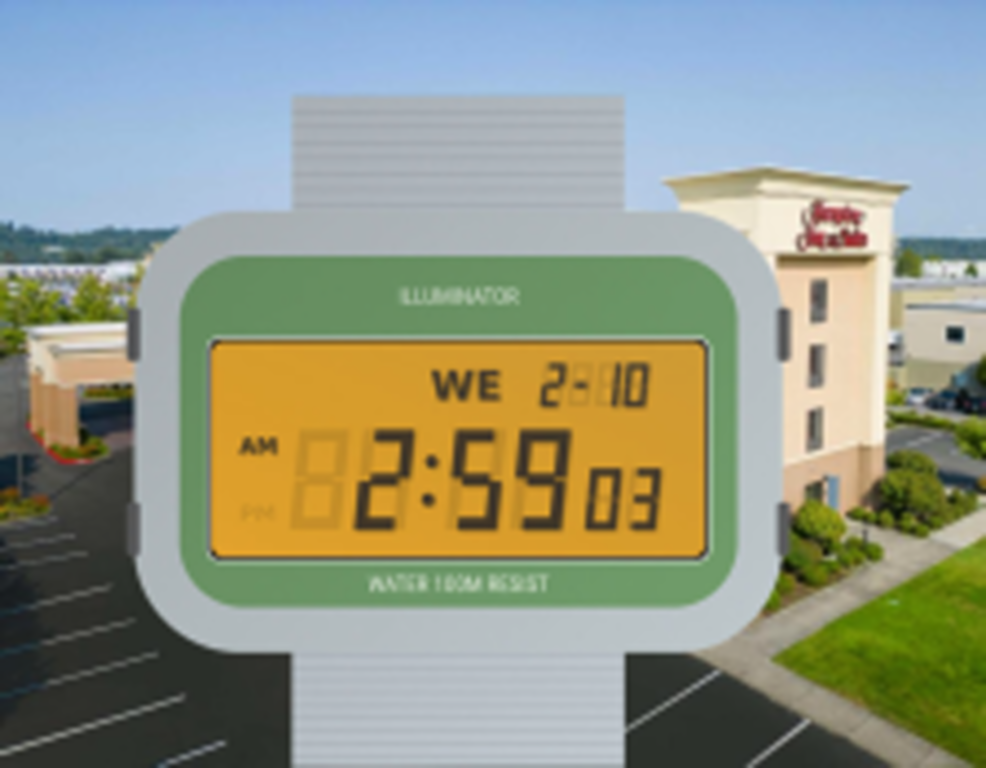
**2:59:03**
